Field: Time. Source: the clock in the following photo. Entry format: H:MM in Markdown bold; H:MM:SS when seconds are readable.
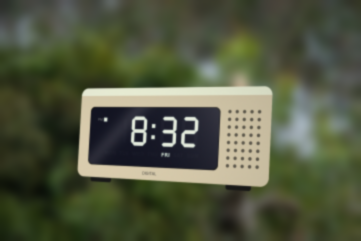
**8:32**
